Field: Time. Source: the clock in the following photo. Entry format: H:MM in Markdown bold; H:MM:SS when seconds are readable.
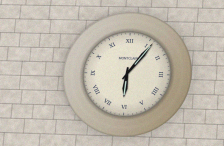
**6:06**
